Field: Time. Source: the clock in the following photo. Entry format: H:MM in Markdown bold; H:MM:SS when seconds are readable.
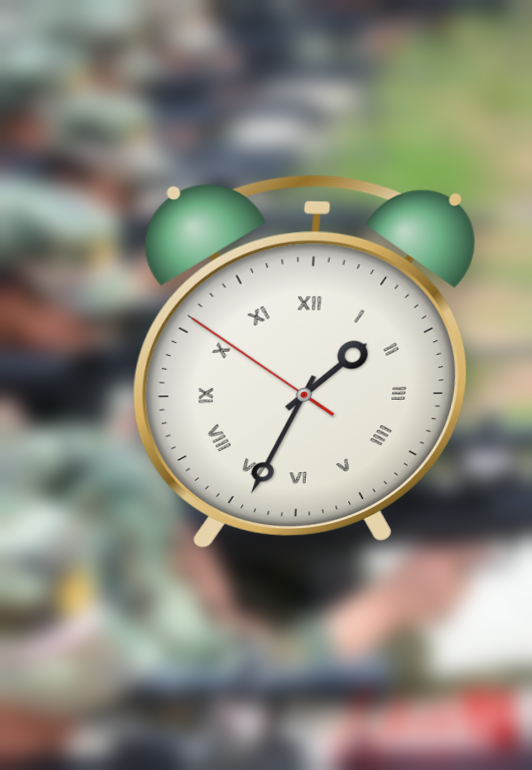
**1:33:51**
